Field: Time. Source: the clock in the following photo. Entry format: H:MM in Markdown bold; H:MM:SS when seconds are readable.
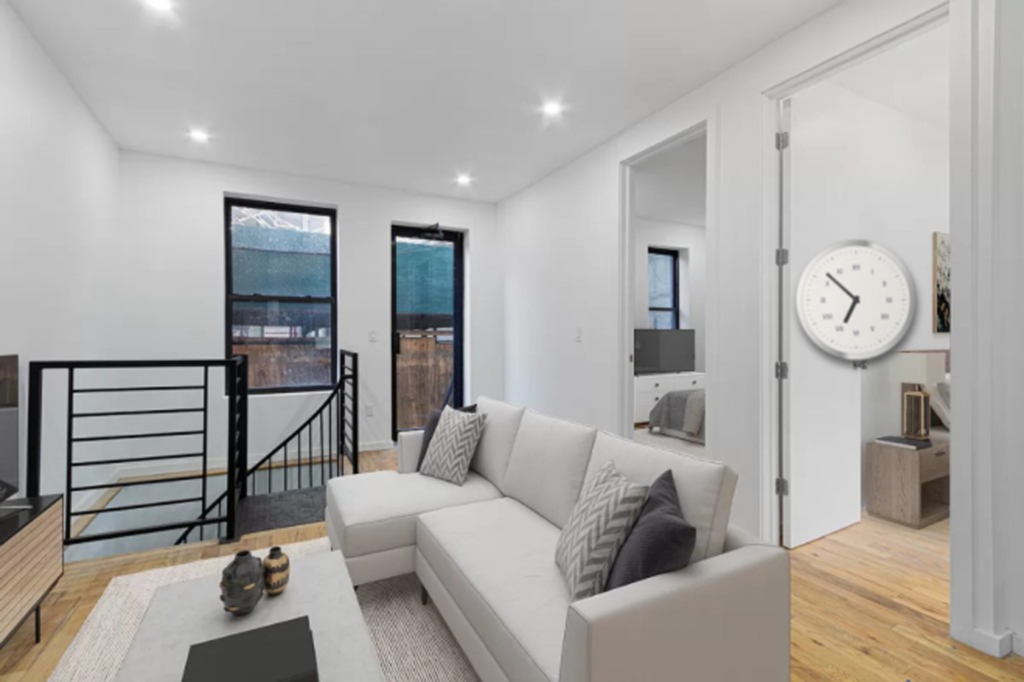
**6:52**
